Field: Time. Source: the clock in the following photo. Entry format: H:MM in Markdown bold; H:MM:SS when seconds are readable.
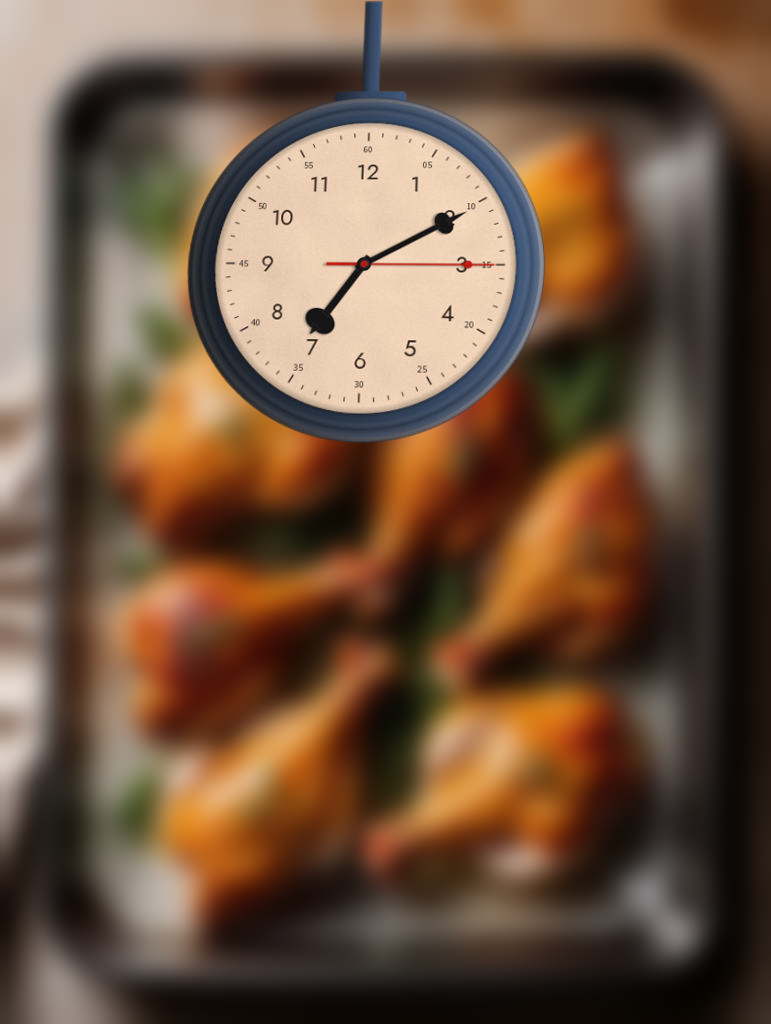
**7:10:15**
